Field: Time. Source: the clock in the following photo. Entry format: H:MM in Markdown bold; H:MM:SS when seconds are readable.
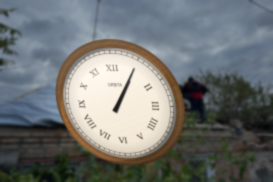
**1:05**
